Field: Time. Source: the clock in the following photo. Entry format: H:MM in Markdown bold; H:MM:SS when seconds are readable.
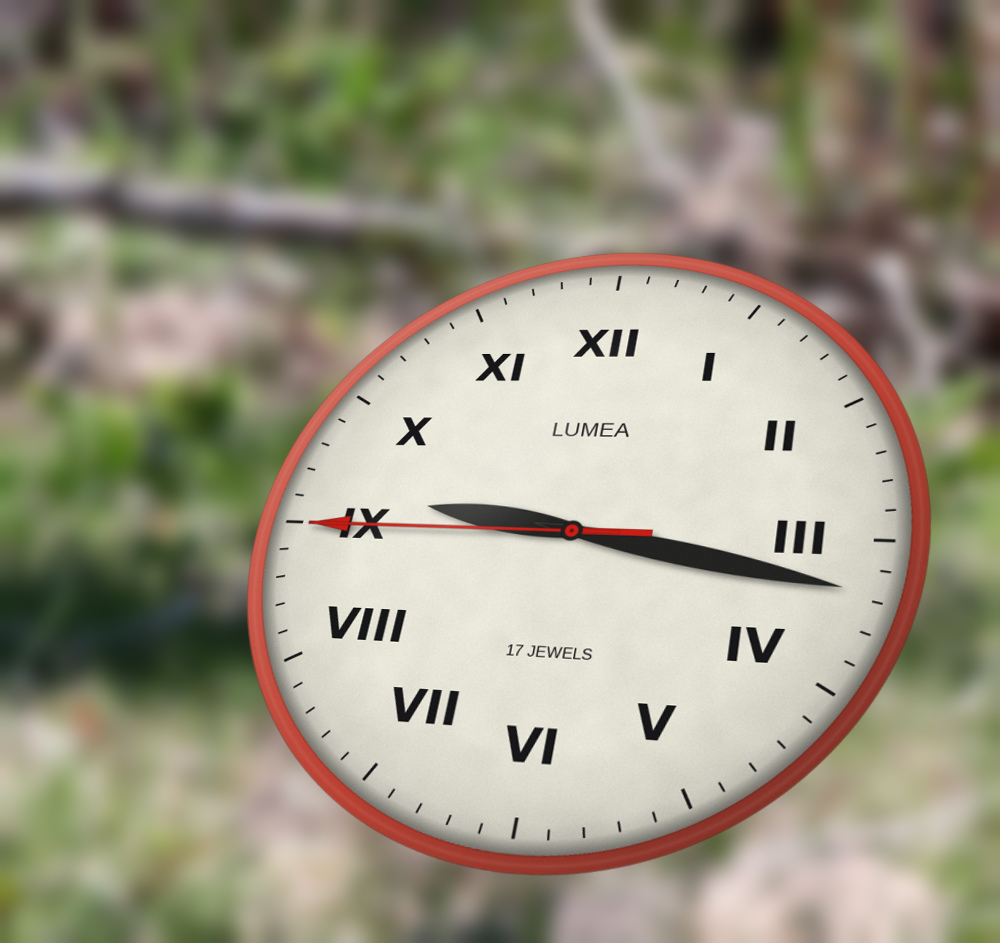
**9:16:45**
